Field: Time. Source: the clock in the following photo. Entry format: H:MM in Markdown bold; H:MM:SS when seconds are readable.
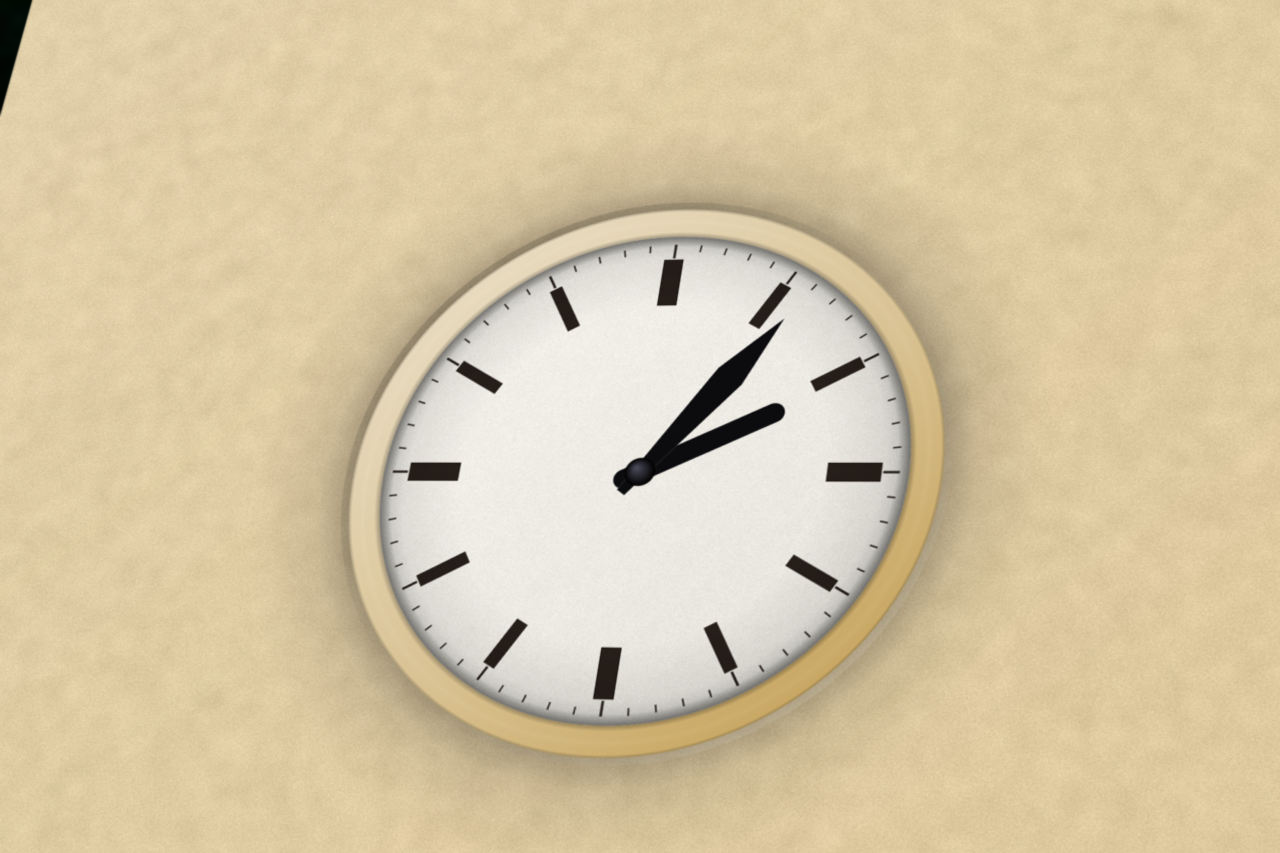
**2:06**
